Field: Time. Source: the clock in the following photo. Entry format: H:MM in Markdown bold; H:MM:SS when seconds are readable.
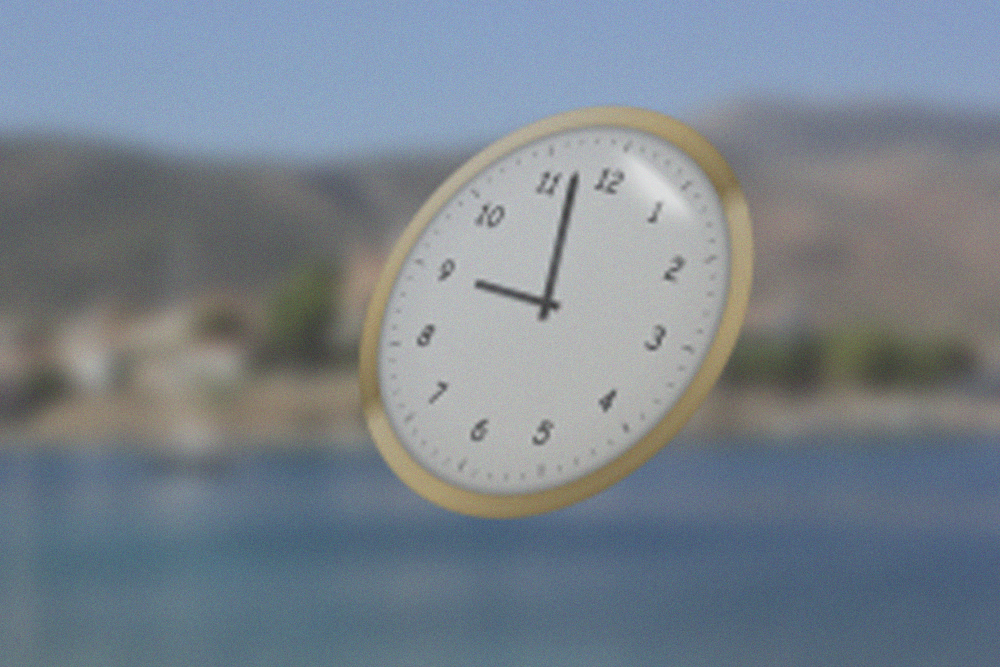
**8:57**
